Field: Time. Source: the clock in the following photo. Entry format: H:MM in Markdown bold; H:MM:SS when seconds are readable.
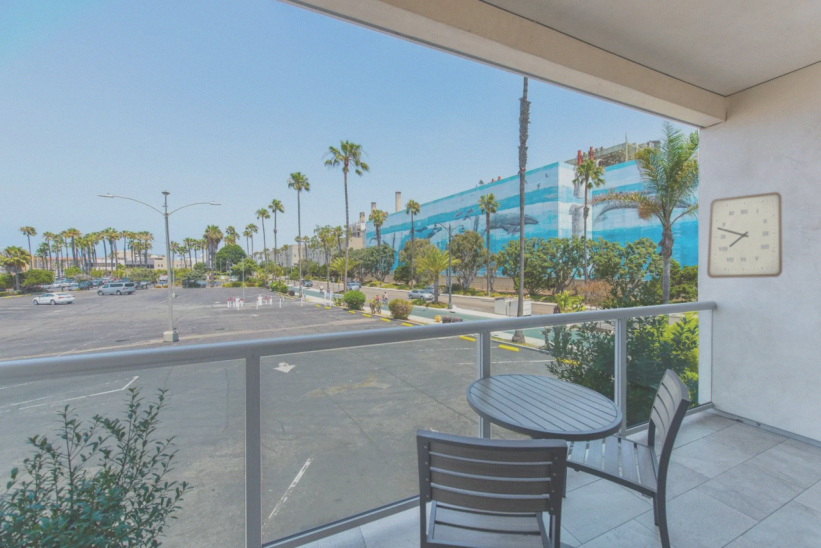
**7:48**
